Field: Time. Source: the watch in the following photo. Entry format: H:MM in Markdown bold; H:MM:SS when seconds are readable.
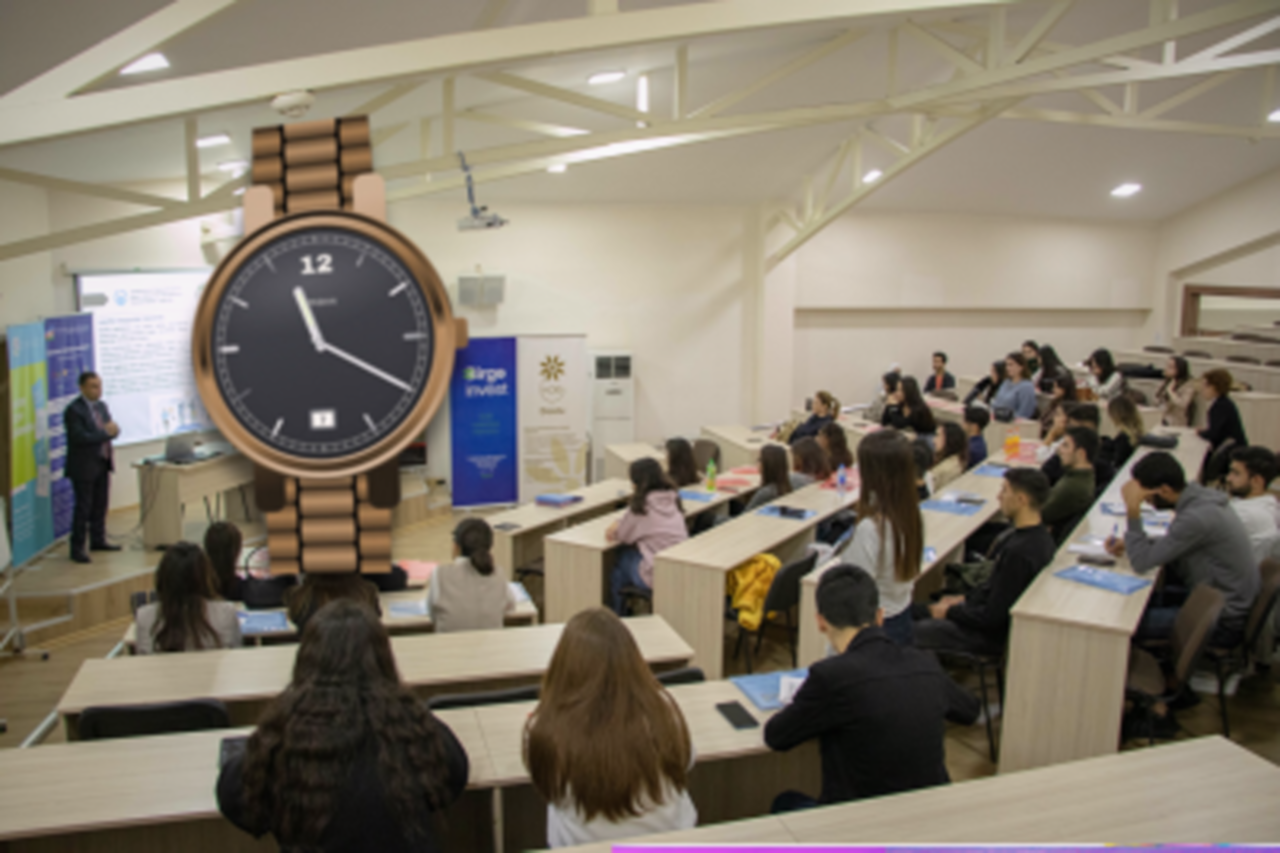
**11:20**
